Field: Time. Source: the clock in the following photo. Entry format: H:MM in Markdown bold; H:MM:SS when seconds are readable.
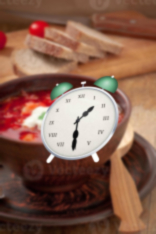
**1:30**
